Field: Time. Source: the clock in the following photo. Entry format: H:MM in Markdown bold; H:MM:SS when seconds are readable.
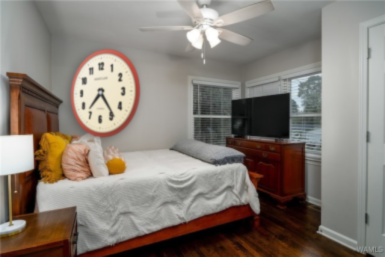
**7:24**
